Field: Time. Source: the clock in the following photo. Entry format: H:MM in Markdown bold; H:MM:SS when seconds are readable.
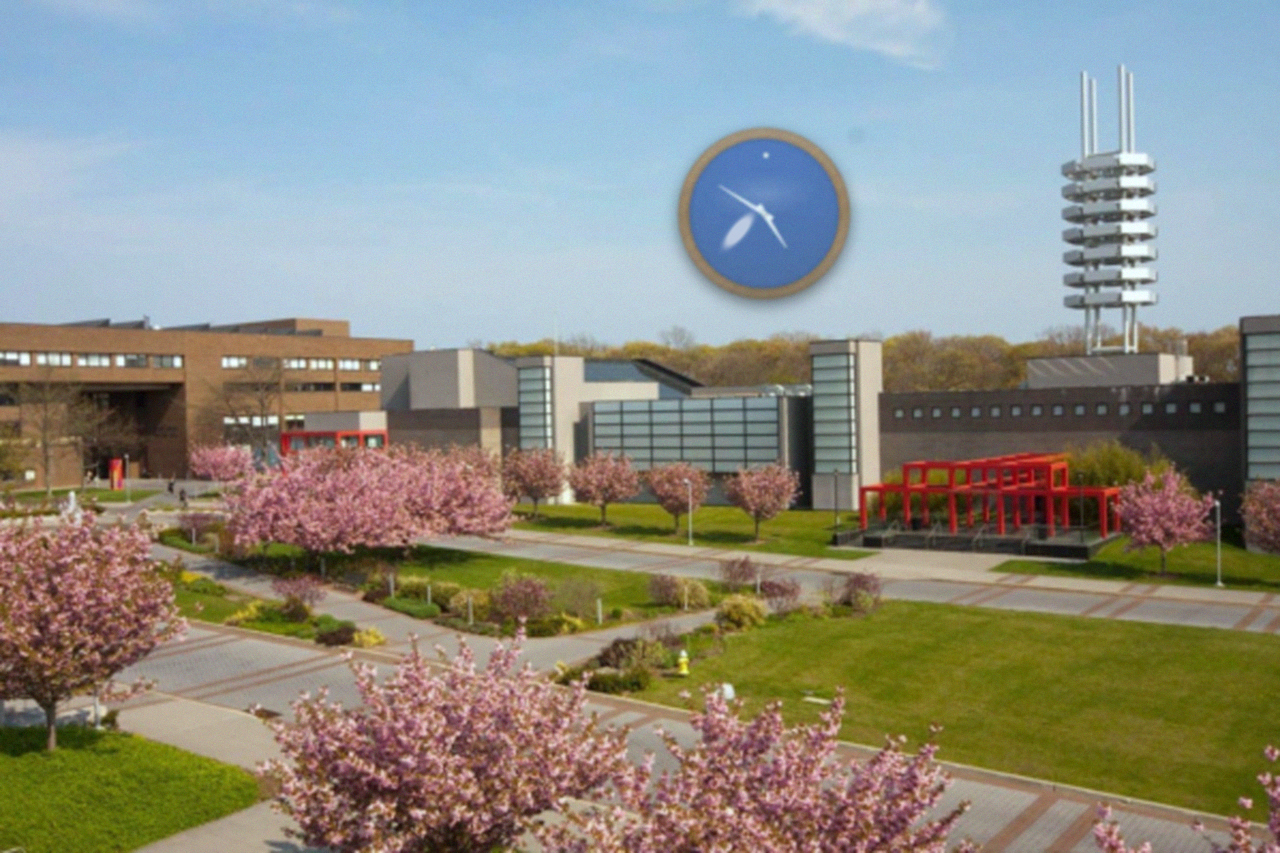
**4:50**
